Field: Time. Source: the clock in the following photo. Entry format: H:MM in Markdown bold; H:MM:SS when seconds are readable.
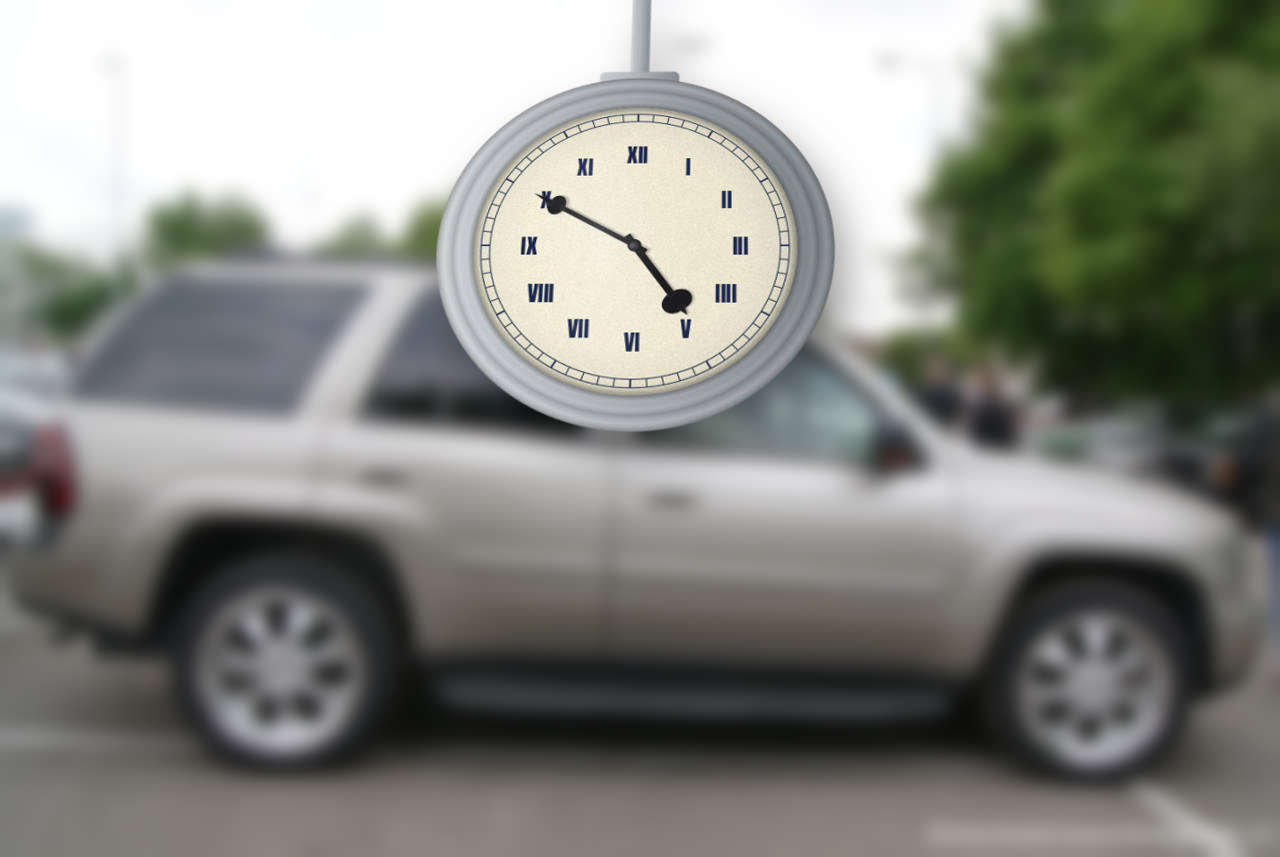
**4:50**
